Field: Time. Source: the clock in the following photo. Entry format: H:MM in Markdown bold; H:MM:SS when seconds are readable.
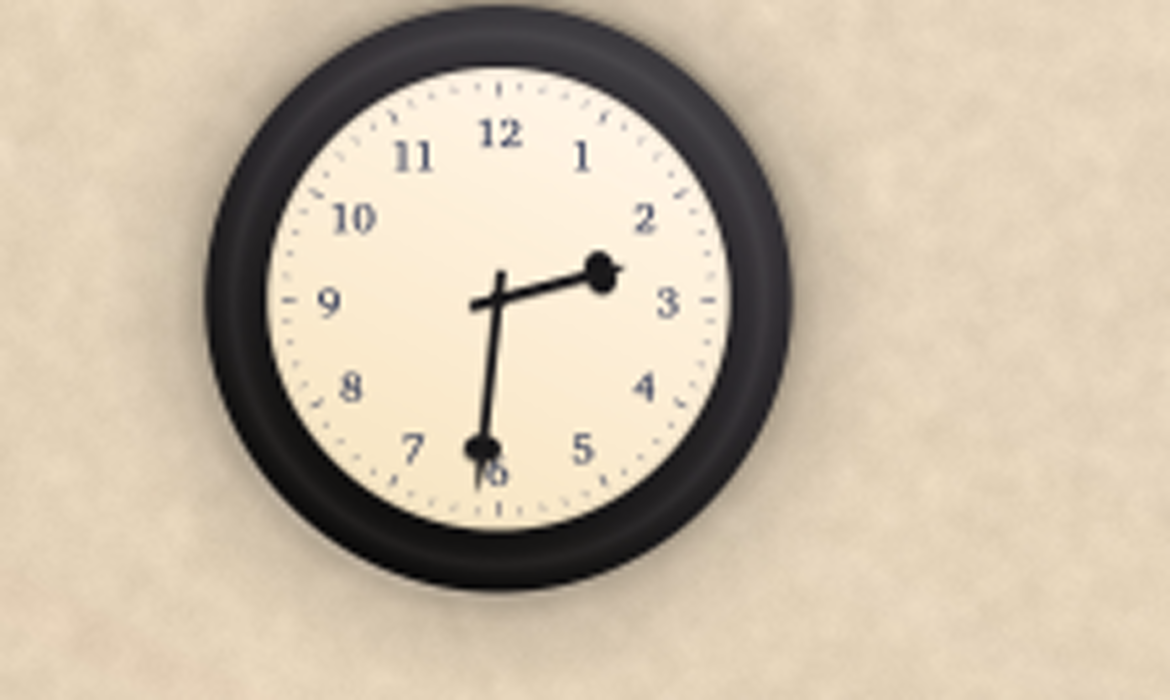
**2:31**
